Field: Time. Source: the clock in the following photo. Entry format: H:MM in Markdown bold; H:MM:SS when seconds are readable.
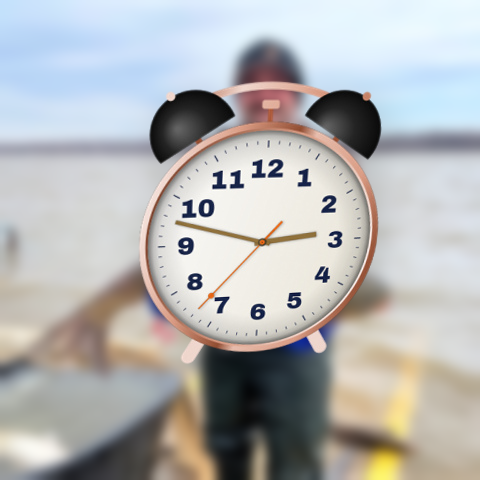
**2:47:37**
